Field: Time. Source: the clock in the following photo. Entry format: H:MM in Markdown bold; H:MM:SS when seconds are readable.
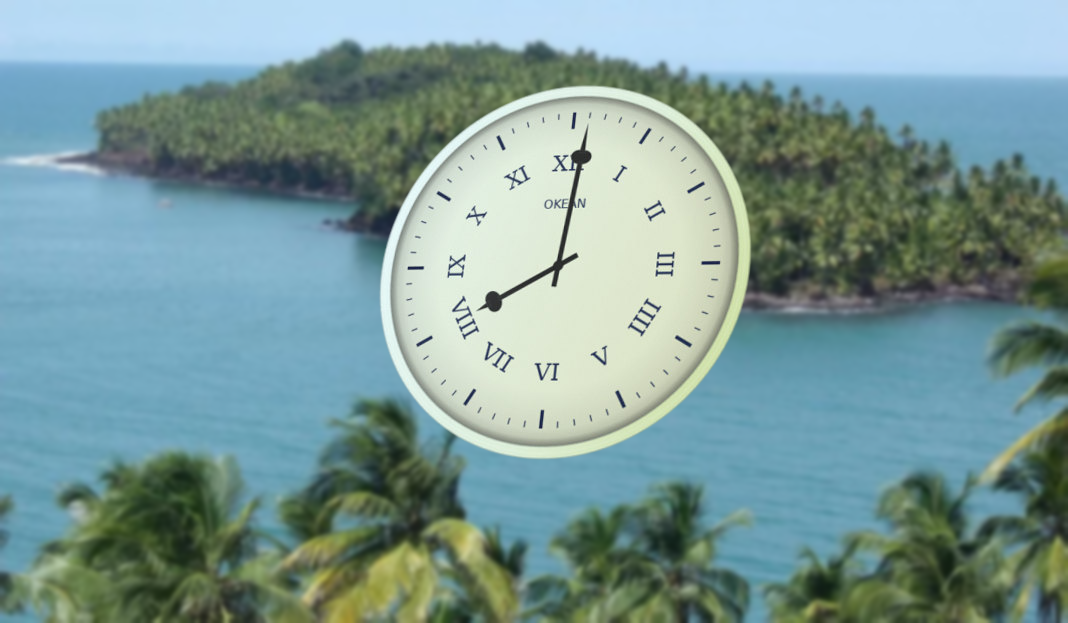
**8:01**
